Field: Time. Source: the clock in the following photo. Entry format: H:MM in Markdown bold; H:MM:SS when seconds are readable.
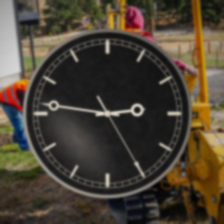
**2:46:25**
